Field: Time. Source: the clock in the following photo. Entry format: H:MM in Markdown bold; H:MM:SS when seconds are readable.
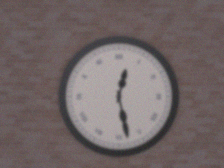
**12:28**
